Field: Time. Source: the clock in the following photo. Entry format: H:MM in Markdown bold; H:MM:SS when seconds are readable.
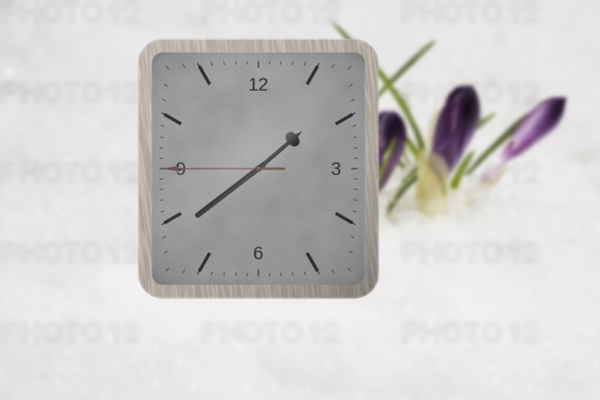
**1:38:45**
